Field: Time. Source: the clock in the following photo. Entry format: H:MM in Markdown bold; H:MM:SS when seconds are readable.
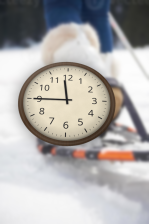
**11:45**
